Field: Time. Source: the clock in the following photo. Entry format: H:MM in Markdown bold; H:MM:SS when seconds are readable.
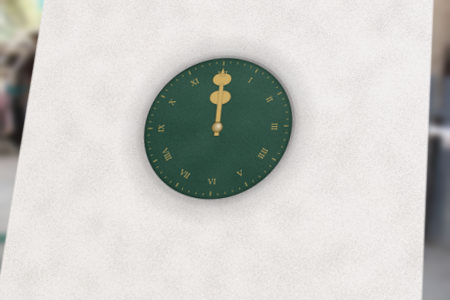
**12:00**
